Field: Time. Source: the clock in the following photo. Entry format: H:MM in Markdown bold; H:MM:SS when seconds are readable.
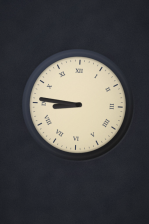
**8:46**
